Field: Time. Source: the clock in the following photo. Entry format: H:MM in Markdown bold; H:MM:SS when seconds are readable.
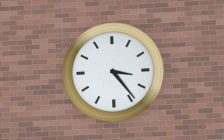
**3:24**
